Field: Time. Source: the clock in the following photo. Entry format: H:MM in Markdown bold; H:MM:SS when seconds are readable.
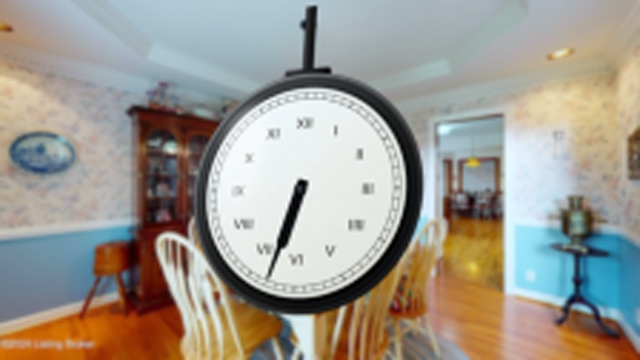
**6:33**
